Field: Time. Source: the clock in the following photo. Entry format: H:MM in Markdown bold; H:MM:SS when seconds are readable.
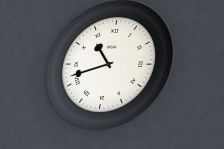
**10:42**
